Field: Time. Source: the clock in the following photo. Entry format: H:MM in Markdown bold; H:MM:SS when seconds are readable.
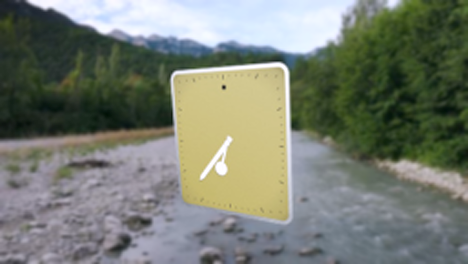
**6:37**
